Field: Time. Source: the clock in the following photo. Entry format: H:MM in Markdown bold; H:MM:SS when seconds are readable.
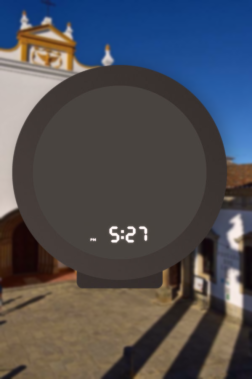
**5:27**
